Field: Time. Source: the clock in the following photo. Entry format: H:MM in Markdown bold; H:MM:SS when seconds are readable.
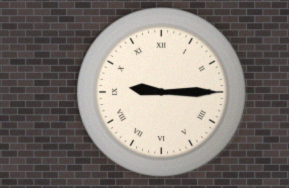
**9:15**
